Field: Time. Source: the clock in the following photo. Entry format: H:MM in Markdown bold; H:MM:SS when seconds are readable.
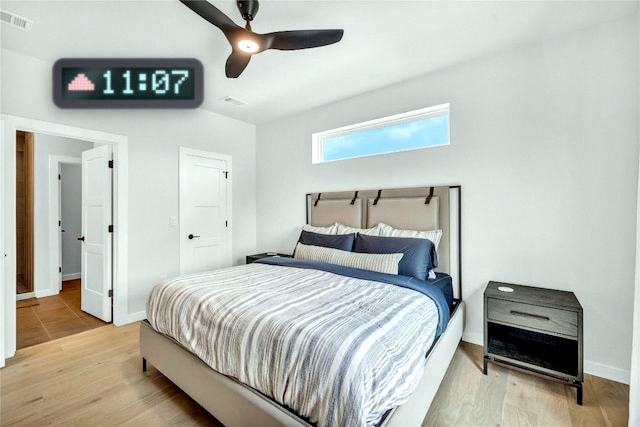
**11:07**
